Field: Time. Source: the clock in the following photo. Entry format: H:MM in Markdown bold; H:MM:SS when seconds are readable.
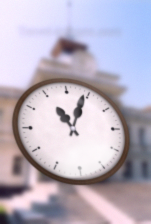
**11:04**
